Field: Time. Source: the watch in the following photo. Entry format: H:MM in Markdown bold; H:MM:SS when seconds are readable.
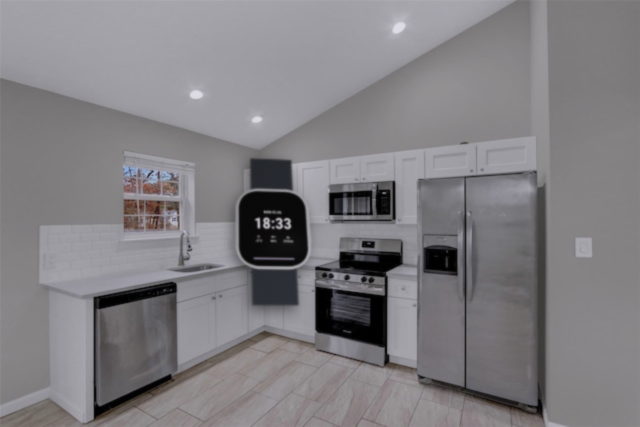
**18:33**
